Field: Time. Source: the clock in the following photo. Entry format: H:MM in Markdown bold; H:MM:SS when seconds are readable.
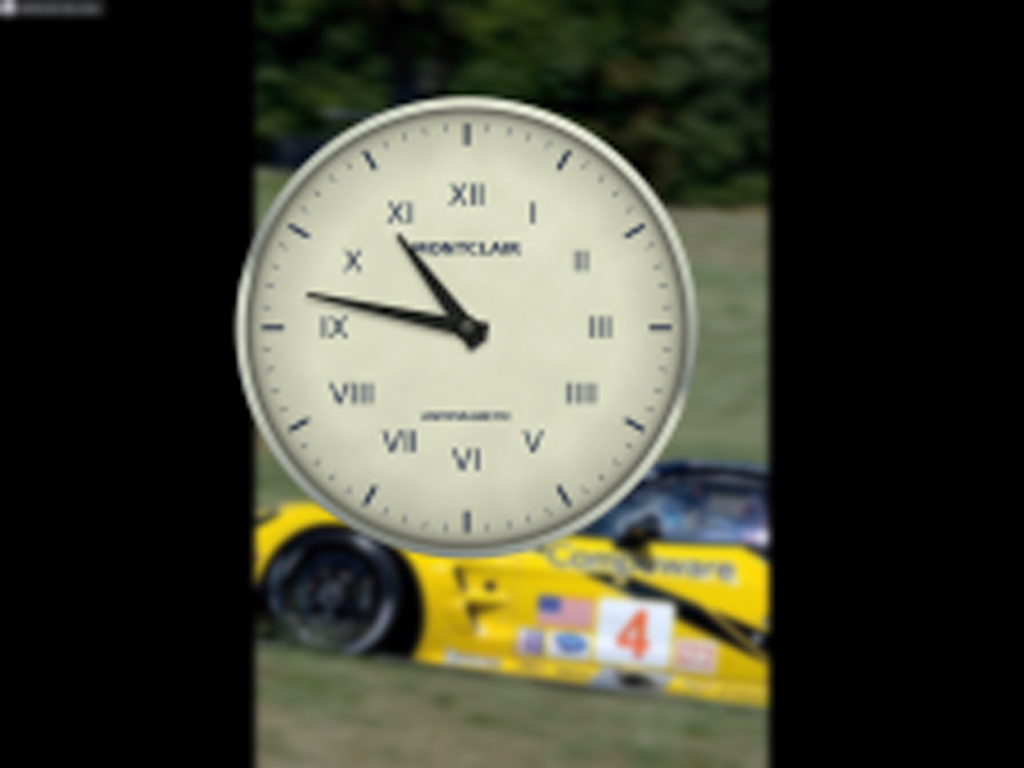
**10:47**
